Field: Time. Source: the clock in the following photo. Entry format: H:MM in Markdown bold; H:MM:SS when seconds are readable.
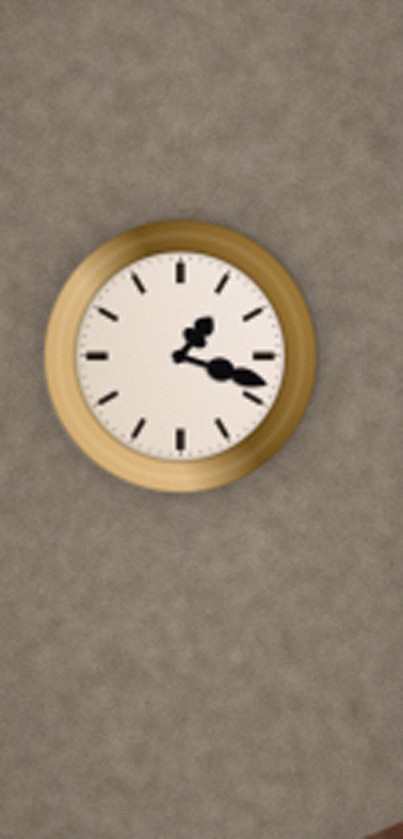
**1:18**
